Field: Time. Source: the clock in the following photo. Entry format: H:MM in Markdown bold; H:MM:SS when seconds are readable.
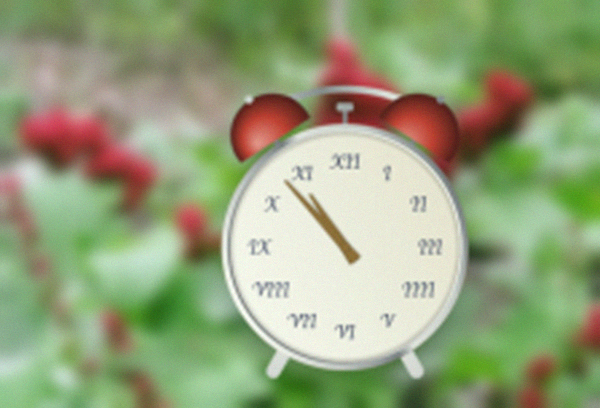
**10:53**
